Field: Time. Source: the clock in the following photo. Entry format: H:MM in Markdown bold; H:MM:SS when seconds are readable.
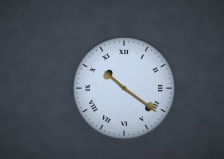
**10:21**
